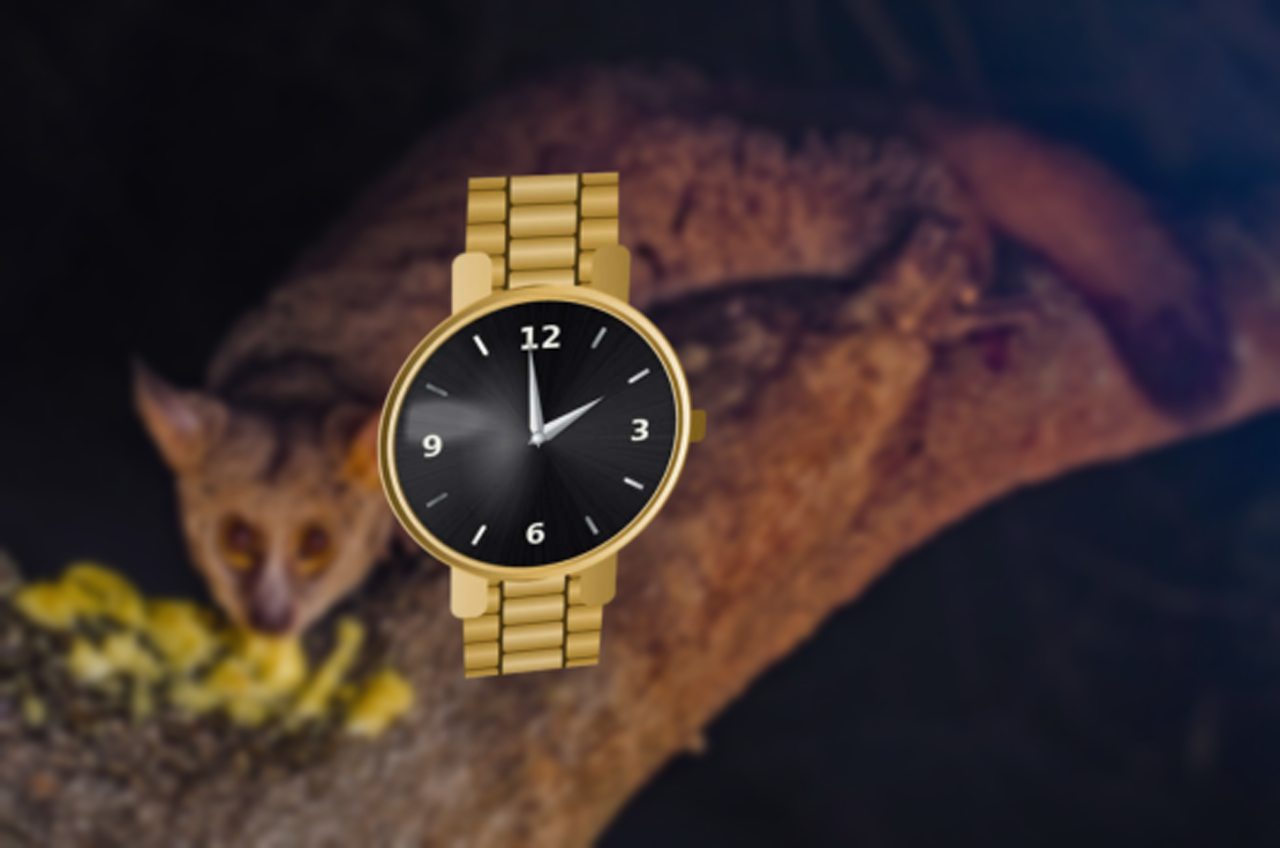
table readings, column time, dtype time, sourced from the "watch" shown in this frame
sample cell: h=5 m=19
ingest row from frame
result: h=1 m=59
